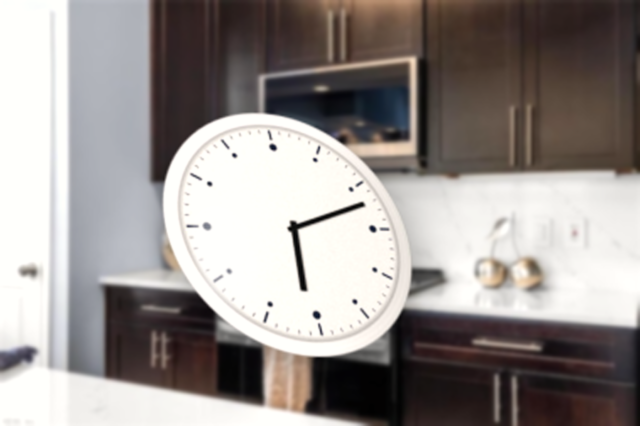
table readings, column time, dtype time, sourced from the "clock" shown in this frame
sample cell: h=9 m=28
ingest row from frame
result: h=6 m=12
